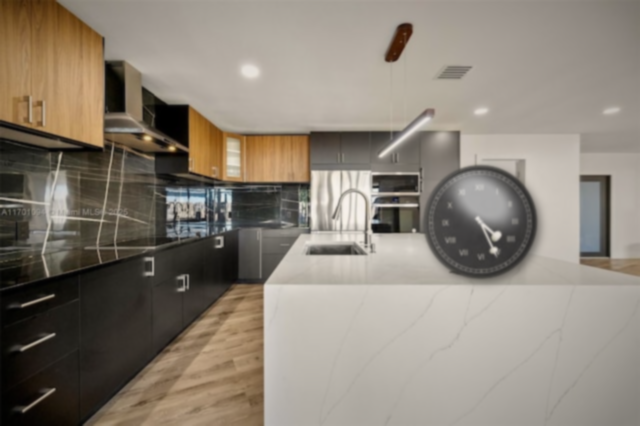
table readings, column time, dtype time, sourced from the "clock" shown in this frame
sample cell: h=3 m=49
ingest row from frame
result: h=4 m=26
